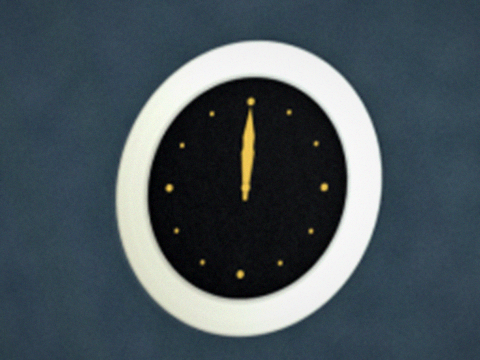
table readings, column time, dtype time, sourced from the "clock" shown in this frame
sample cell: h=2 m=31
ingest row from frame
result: h=12 m=0
